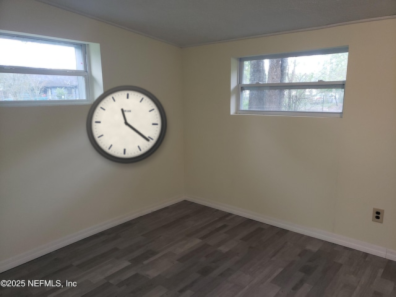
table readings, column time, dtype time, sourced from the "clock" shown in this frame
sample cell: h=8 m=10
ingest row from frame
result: h=11 m=21
